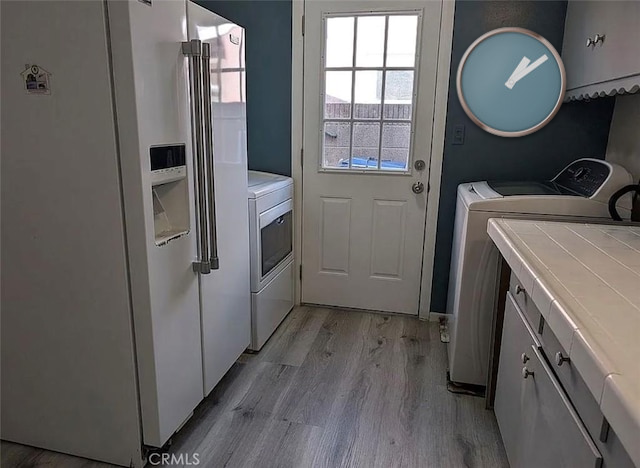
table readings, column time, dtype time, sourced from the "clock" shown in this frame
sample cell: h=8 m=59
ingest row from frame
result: h=1 m=9
